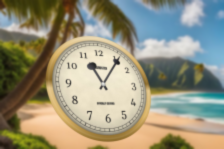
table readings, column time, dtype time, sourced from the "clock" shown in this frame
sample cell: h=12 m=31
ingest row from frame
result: h=11 m=6
